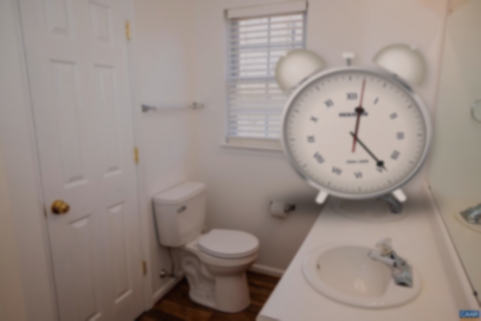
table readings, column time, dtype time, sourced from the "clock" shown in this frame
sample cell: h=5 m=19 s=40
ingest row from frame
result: h=12 m=24 s=2
